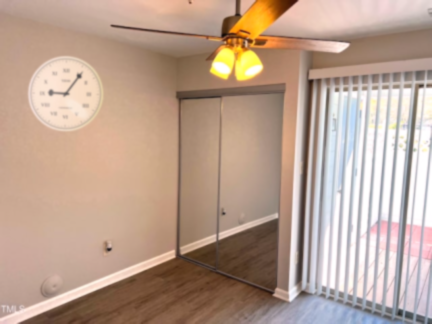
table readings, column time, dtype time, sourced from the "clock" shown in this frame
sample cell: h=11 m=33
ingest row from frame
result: h=9 m=6
